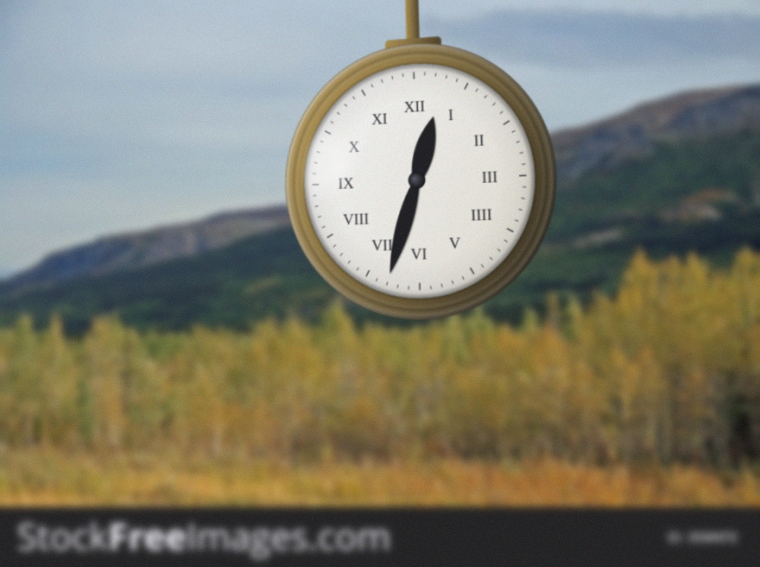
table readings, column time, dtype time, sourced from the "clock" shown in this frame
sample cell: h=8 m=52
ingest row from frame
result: h=12 m=33
